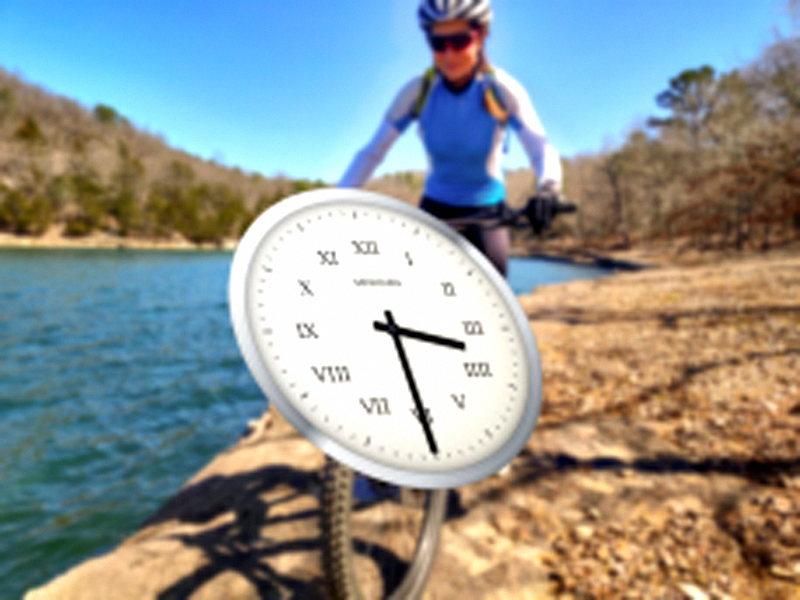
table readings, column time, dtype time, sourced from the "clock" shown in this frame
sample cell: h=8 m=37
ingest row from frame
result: h=3 m=30
